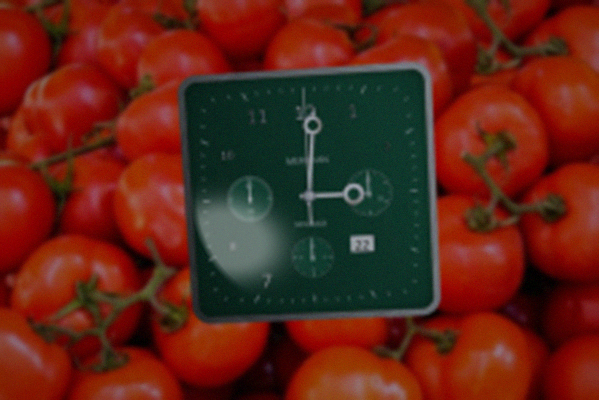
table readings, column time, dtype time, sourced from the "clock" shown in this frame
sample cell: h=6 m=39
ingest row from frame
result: h=3 m=1
